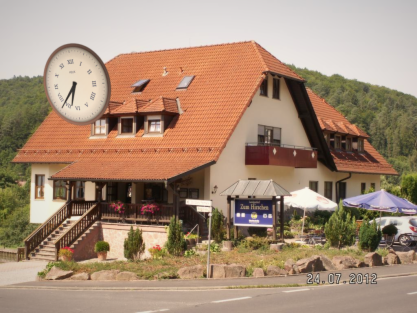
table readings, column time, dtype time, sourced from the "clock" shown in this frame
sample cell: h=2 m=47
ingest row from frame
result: h=6 m=37
